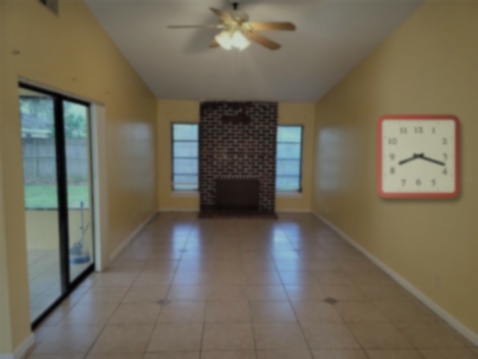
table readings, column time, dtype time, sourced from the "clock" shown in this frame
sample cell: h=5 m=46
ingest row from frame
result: h=8 m=18
